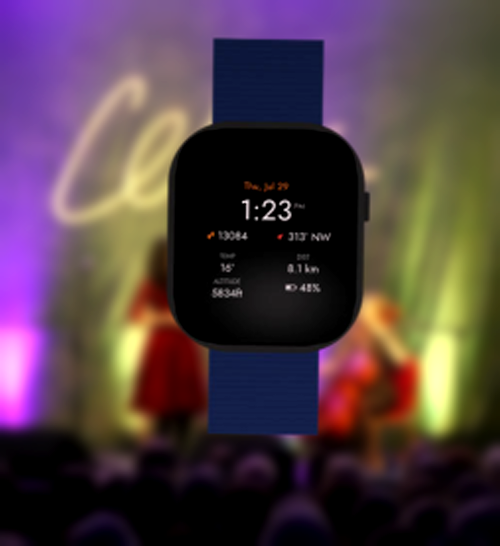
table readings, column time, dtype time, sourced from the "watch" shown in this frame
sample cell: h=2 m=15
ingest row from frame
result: h=1 m=23
